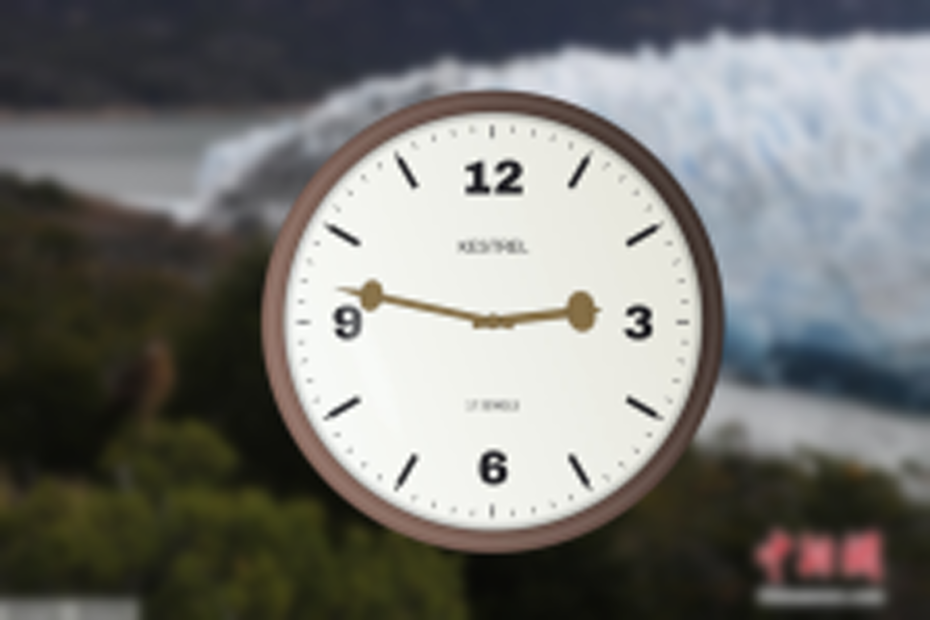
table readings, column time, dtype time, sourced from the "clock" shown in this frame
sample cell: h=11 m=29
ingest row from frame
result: h=2 m=47
